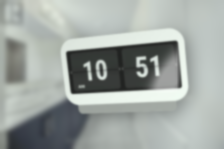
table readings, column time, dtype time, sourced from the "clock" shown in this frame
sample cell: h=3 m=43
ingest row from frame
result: h=10 m=51
